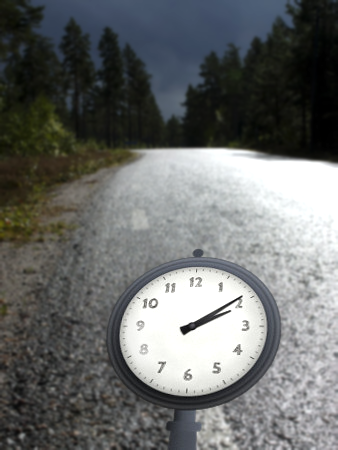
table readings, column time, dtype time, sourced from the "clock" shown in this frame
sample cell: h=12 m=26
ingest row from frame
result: h=2 m=9
